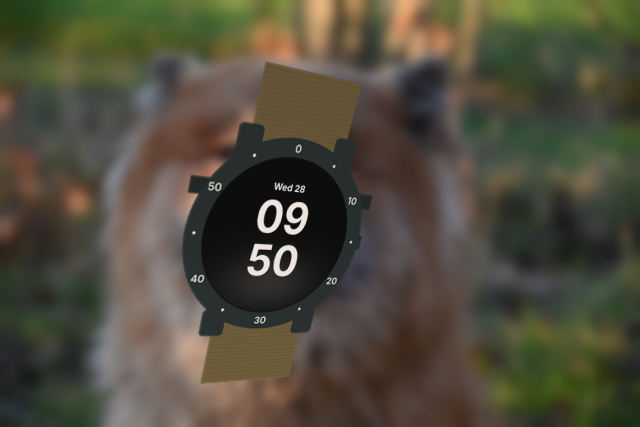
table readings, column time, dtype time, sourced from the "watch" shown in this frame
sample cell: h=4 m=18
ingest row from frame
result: h=9 m=50
